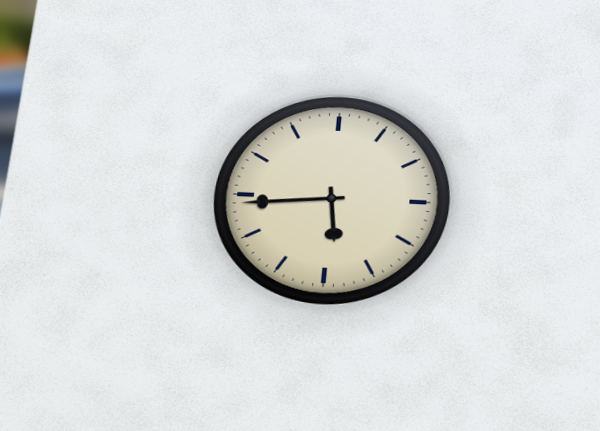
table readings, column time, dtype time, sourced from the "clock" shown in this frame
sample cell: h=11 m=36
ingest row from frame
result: h=5 m=44
